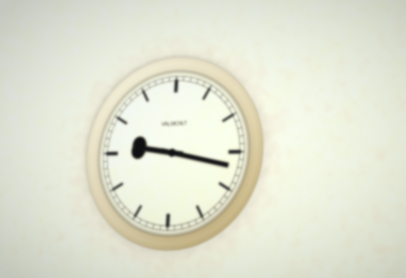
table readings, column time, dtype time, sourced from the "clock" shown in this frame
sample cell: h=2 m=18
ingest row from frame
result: h=9 m=17
